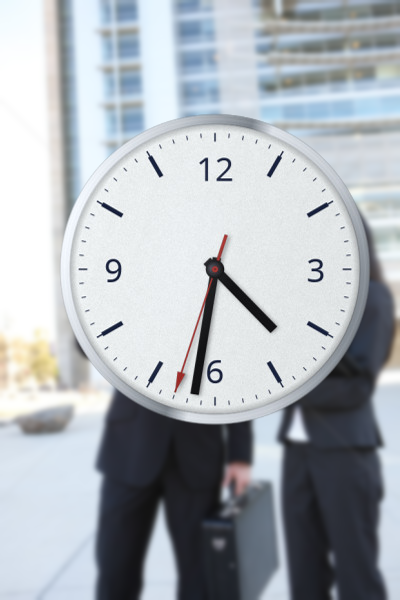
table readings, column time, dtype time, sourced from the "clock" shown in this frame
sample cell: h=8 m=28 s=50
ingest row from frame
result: h=4 m=31 s=33
